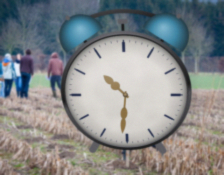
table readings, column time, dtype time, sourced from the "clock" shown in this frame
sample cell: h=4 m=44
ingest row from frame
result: h=10 m=31
